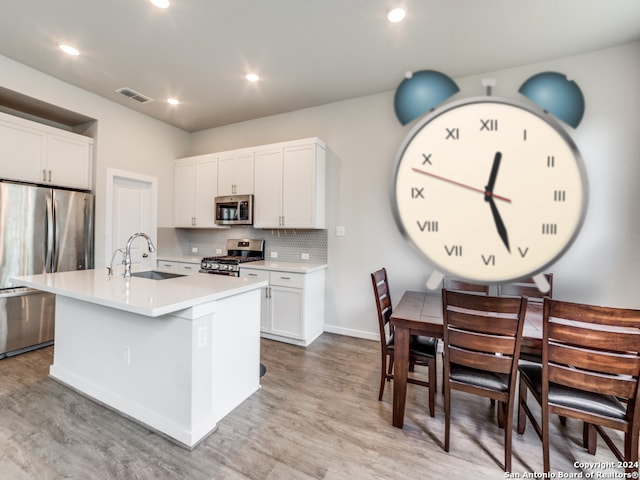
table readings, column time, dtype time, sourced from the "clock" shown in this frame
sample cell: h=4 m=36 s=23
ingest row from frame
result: h=12 m=26 s=48
